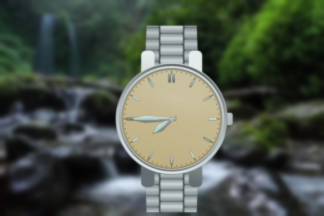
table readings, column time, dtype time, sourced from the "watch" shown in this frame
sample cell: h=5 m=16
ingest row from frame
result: h=7 m=45
